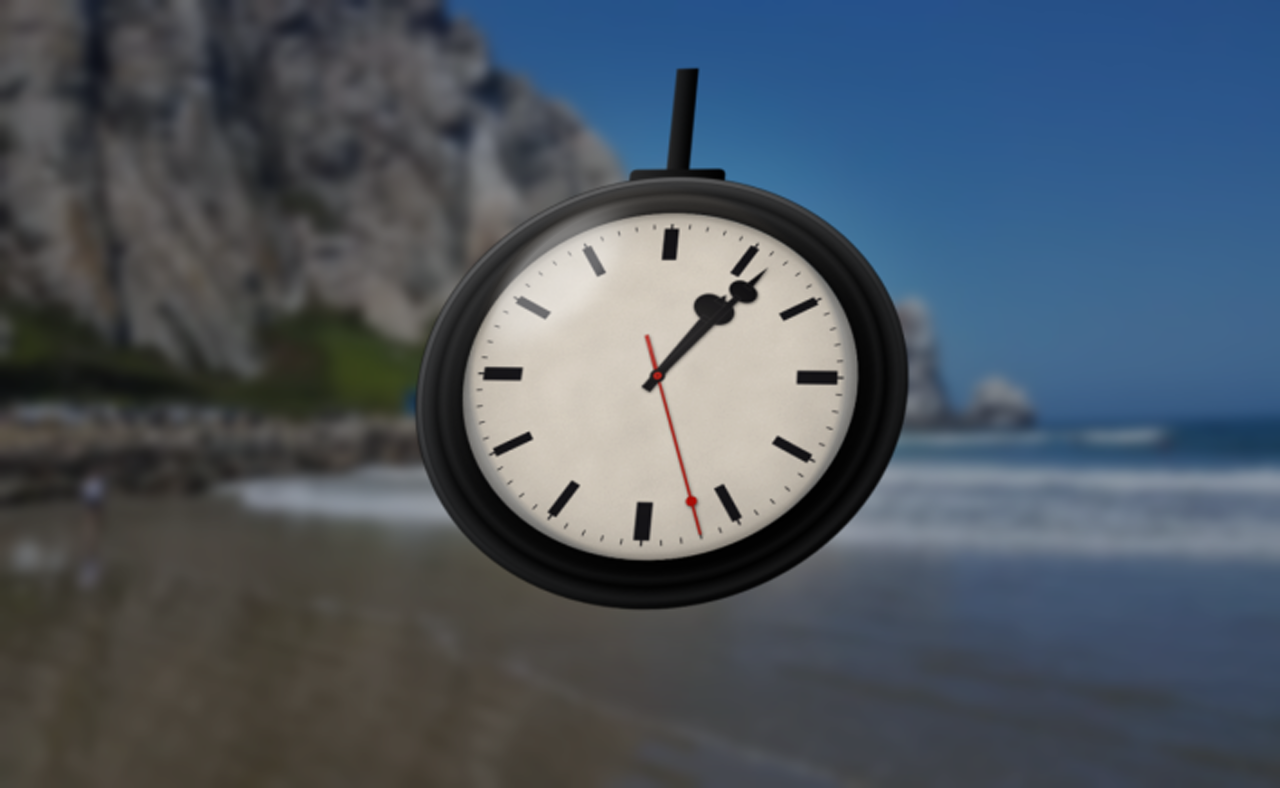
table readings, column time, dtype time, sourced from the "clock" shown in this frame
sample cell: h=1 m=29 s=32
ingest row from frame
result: h=1 m=6 s=27
